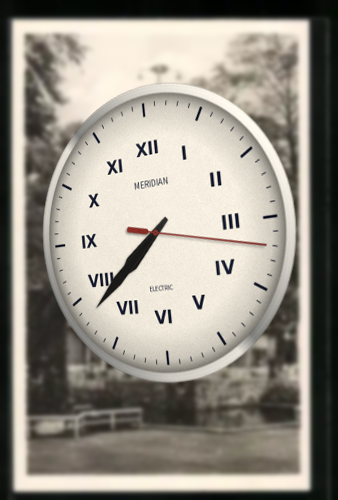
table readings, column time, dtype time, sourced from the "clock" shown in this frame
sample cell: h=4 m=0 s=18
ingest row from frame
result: h=7 m=38 s=17
